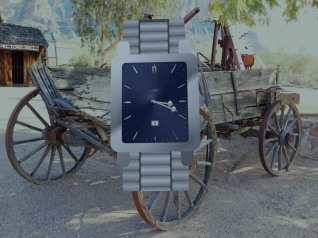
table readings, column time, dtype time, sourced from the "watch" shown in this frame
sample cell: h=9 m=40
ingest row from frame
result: h=3 m=19
